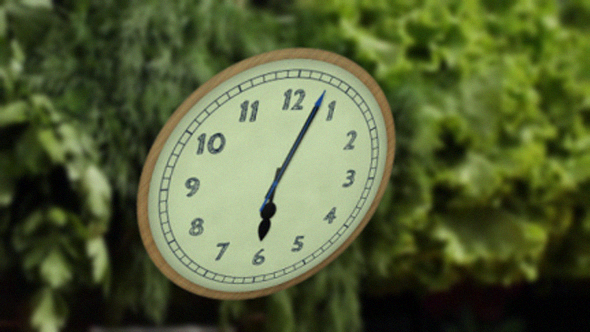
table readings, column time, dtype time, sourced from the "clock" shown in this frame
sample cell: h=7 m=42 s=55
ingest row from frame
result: h=6 m=3 s=3
